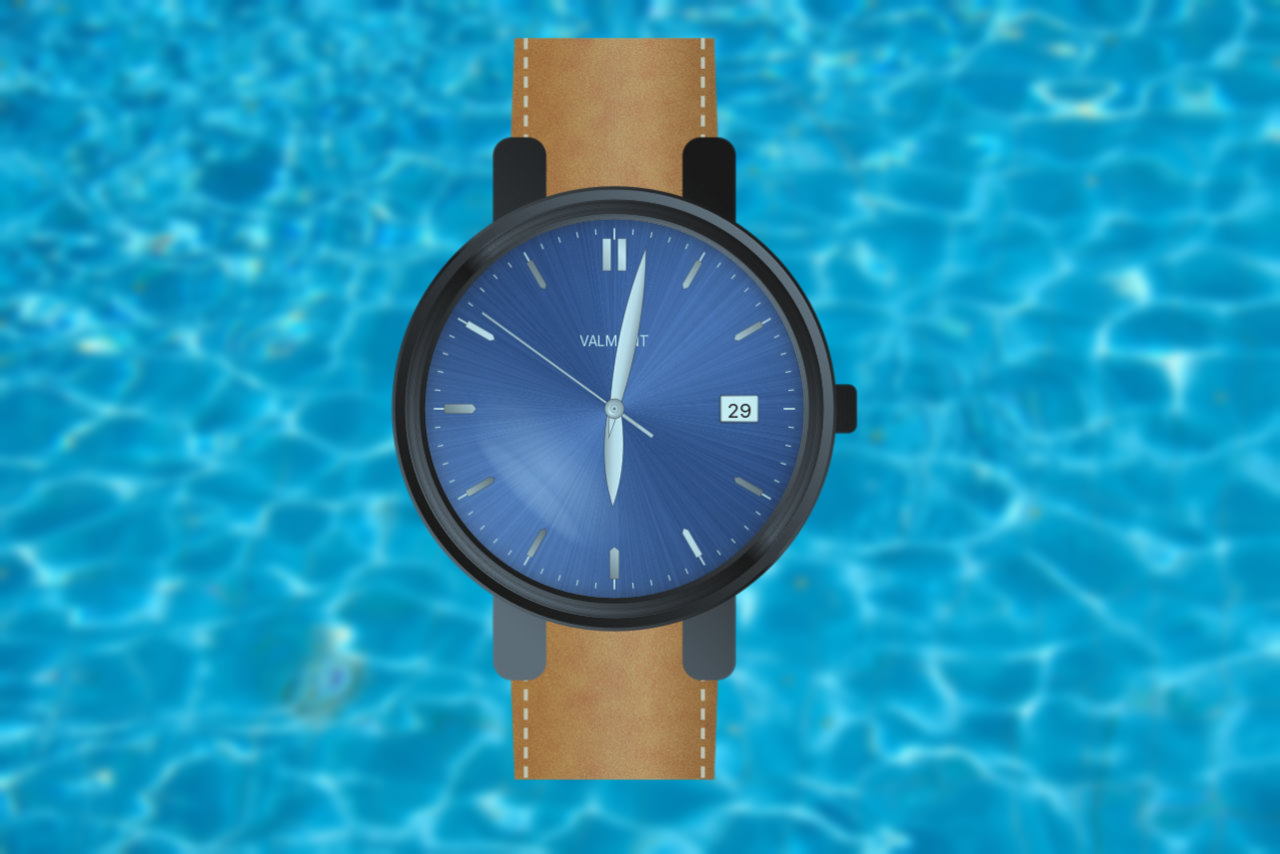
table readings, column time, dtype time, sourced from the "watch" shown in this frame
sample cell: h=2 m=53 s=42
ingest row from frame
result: h=6 m=1 s=51
